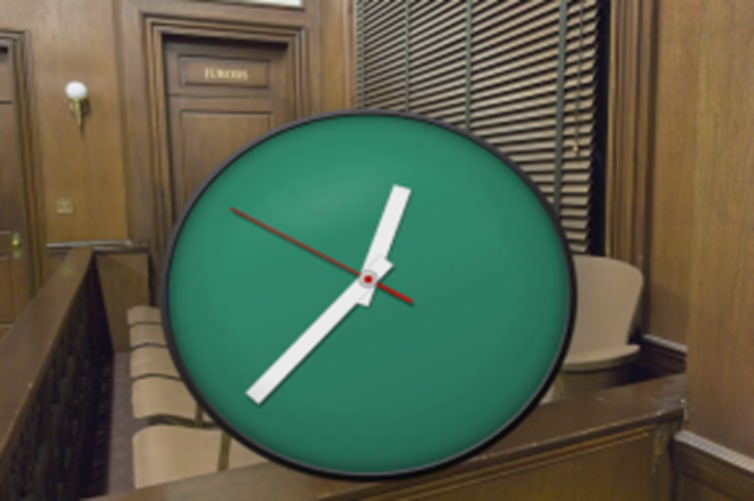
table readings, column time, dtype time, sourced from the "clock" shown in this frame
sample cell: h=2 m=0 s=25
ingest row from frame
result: h=12 m=36 s=50
